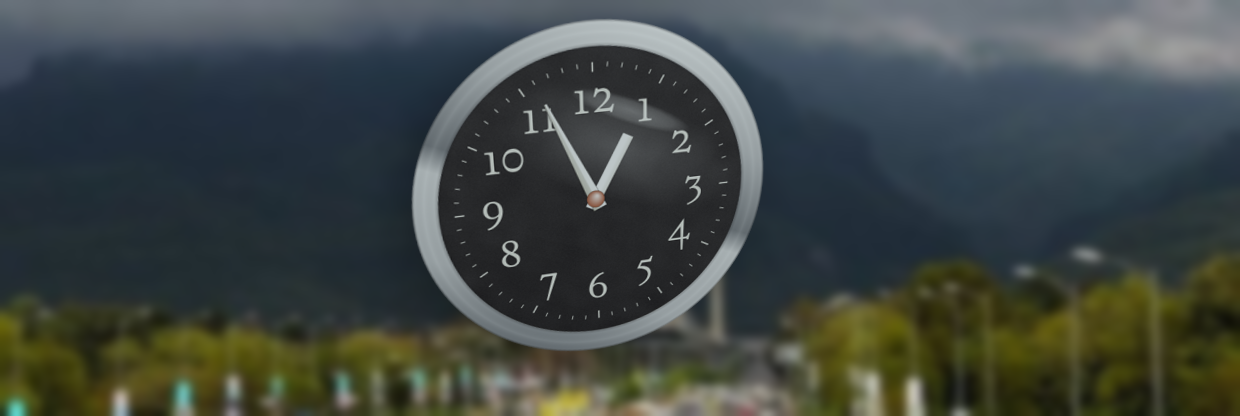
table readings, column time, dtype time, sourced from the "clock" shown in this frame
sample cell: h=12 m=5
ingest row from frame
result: h=12 m=56
